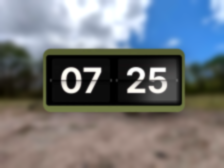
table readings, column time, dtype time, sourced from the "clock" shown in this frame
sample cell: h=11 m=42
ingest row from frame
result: h=7 m=25
